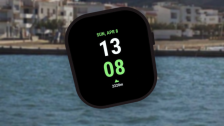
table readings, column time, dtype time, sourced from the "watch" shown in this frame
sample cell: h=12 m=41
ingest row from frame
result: h=13 m=8
